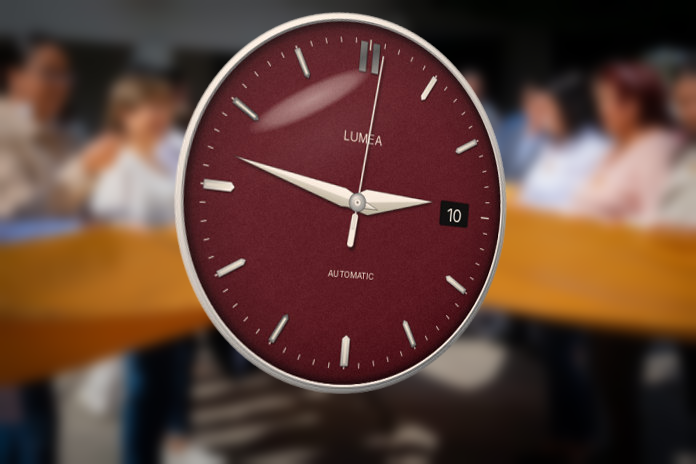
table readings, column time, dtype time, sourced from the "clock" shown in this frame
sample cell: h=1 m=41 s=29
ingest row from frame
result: h=2 m=47 s=1
